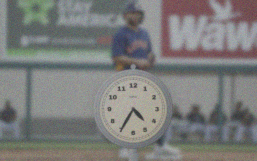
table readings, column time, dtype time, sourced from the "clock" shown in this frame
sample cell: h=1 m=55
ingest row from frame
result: h=4 m=35
